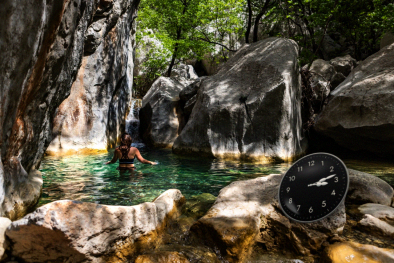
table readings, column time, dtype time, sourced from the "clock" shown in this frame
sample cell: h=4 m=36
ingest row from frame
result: h=3 m=13
